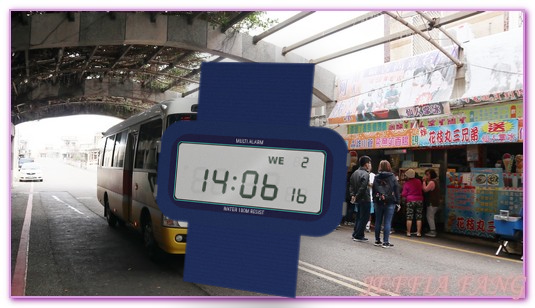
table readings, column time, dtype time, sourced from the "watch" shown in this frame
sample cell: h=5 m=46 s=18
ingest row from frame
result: h=14 m=6 s=16
